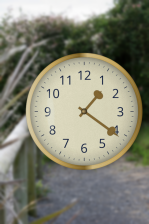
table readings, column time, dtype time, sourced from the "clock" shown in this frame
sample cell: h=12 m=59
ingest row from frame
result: h=1 m=21
